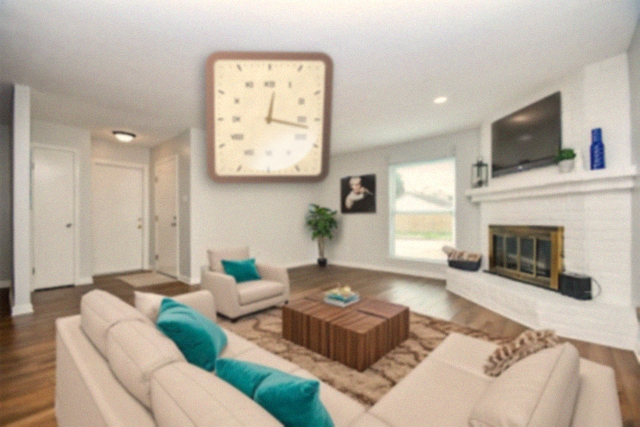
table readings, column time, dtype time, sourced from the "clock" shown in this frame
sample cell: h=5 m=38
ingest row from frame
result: h=12 m=17
